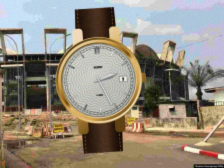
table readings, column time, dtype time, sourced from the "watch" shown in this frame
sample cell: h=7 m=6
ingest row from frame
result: h=2 m=26
